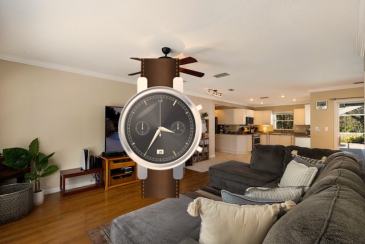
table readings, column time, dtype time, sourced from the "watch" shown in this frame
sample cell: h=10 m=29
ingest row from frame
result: h=3 m=35
